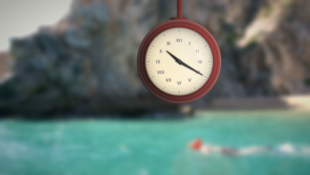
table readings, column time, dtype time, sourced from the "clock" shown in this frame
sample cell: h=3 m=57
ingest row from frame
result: h=10 m=20
